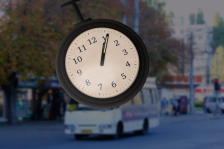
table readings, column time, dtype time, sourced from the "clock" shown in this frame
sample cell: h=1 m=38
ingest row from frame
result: h=1 m=6
